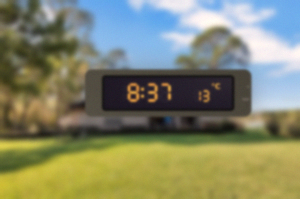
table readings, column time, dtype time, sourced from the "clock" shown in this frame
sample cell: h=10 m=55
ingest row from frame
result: h=8 m=37
